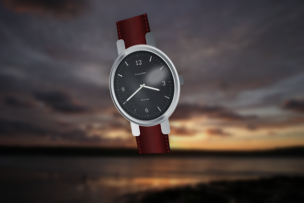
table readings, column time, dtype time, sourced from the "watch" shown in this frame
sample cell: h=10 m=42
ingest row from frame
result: h=3 m=40
